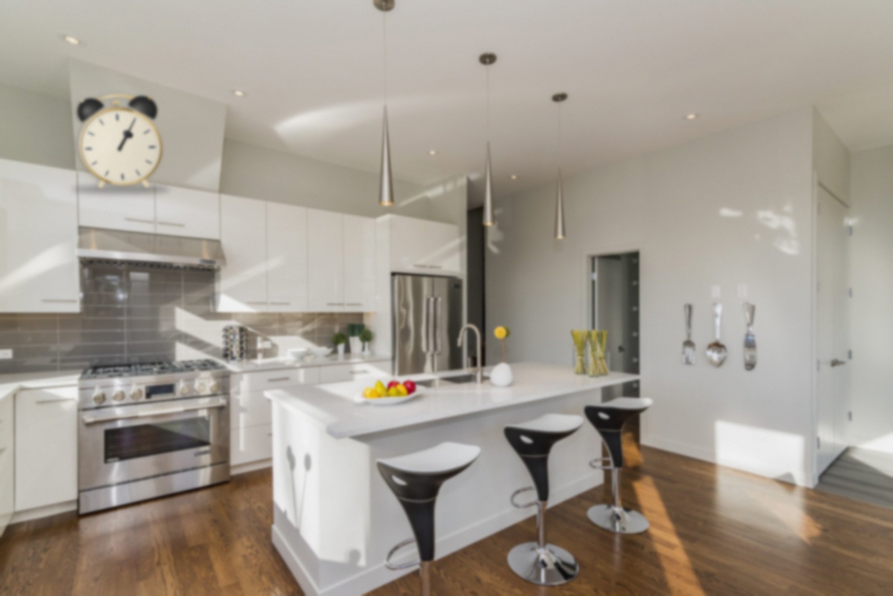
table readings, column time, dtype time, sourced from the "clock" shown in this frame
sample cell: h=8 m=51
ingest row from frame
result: h=1 m=5
